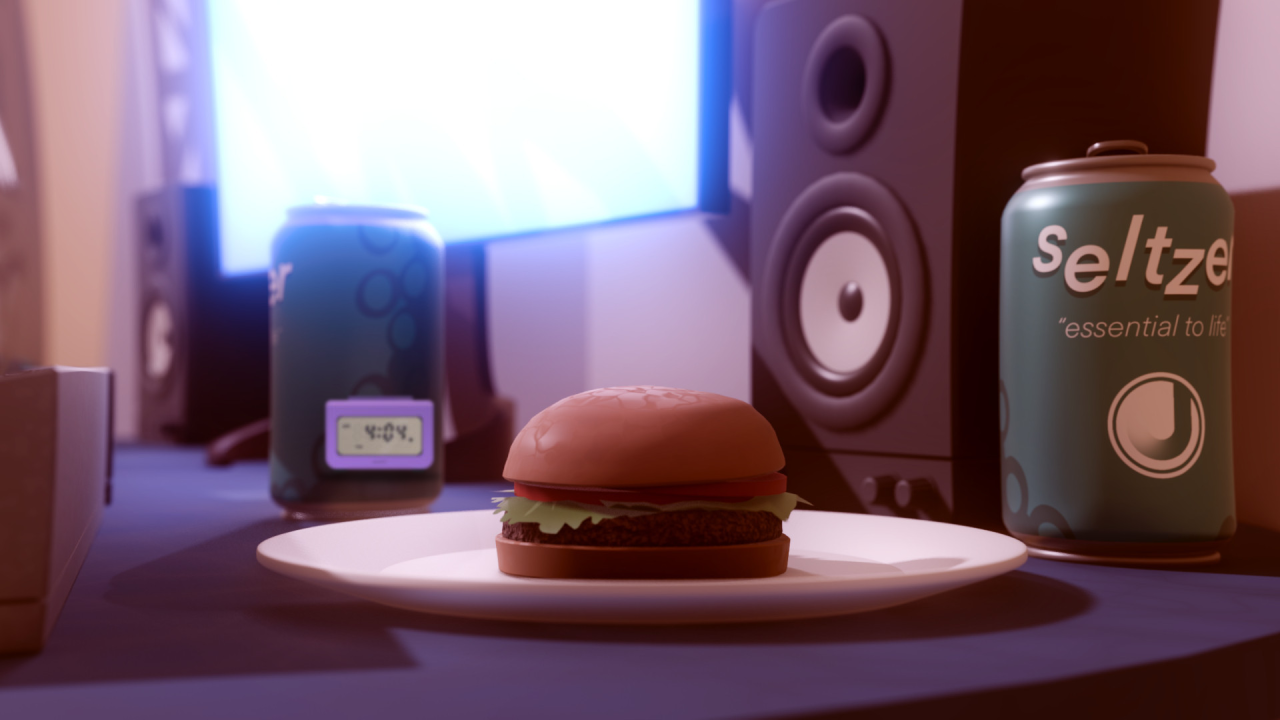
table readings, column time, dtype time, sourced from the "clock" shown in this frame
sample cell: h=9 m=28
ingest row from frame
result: h=4 m=4
